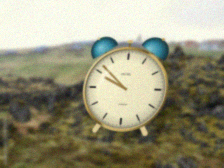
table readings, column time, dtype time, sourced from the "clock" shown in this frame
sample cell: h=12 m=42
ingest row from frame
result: h=9 m=52
